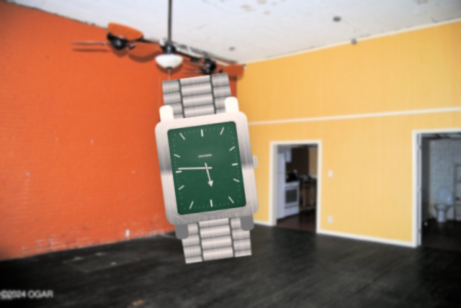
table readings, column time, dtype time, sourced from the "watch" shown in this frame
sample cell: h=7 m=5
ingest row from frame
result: h=5 m=46
